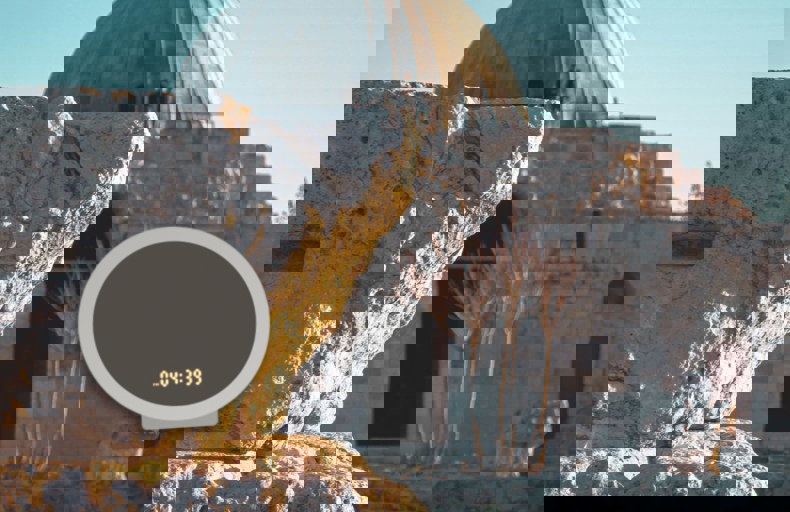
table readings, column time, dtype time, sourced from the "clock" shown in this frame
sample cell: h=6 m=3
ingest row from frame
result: h=4 m=39
